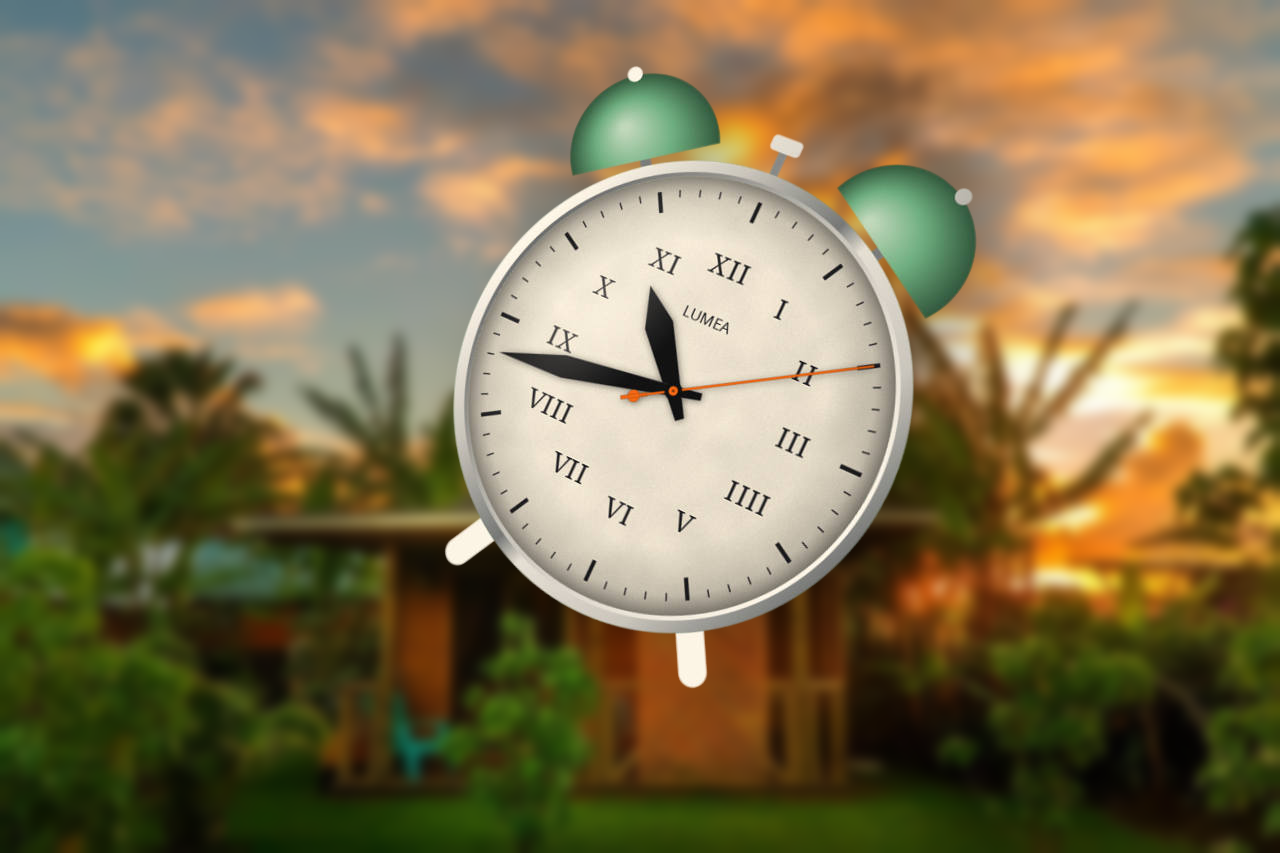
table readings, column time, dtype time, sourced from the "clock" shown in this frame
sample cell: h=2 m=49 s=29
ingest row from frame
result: h=10 m=43 s=10
